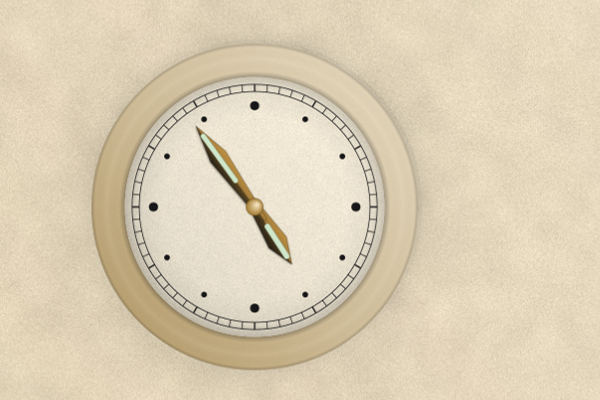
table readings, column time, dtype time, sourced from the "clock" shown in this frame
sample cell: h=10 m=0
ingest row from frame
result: h=4 m=54
